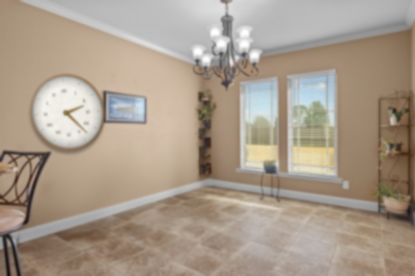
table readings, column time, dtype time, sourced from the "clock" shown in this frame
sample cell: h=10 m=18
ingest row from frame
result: h=2 m=23
